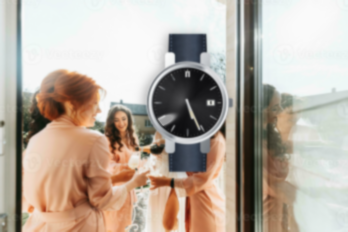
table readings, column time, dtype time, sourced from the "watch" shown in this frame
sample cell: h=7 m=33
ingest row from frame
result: h=5 m=26
